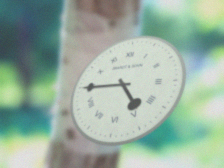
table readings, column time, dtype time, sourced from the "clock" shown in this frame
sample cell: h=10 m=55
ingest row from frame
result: h=4 m=45
